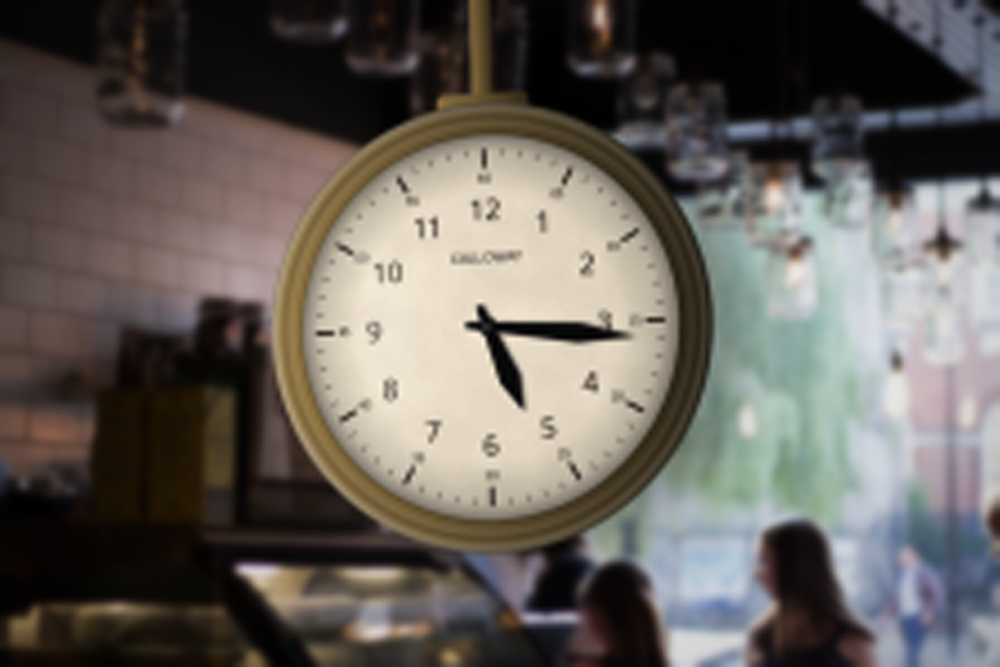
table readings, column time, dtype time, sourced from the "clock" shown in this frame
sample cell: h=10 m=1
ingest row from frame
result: h=5 m=16
